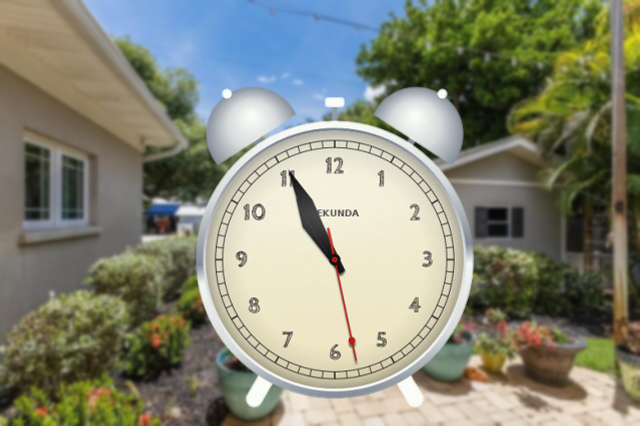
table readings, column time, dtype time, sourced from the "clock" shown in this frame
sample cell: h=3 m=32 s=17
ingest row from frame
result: h=10 m=55 s=28
